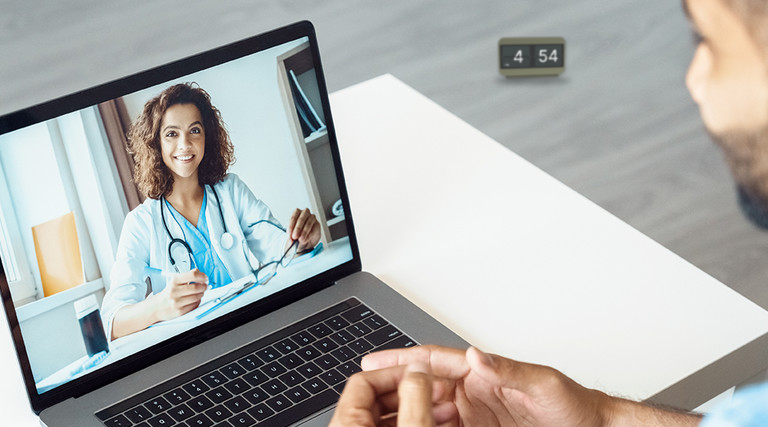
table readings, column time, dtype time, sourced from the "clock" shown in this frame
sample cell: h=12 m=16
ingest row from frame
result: h=4 m=54
